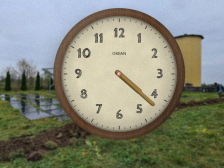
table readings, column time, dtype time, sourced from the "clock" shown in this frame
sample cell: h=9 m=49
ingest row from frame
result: h=4 m=22
